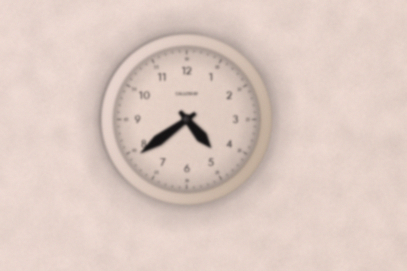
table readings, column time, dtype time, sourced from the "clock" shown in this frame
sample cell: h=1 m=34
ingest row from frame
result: h=4 m=39
